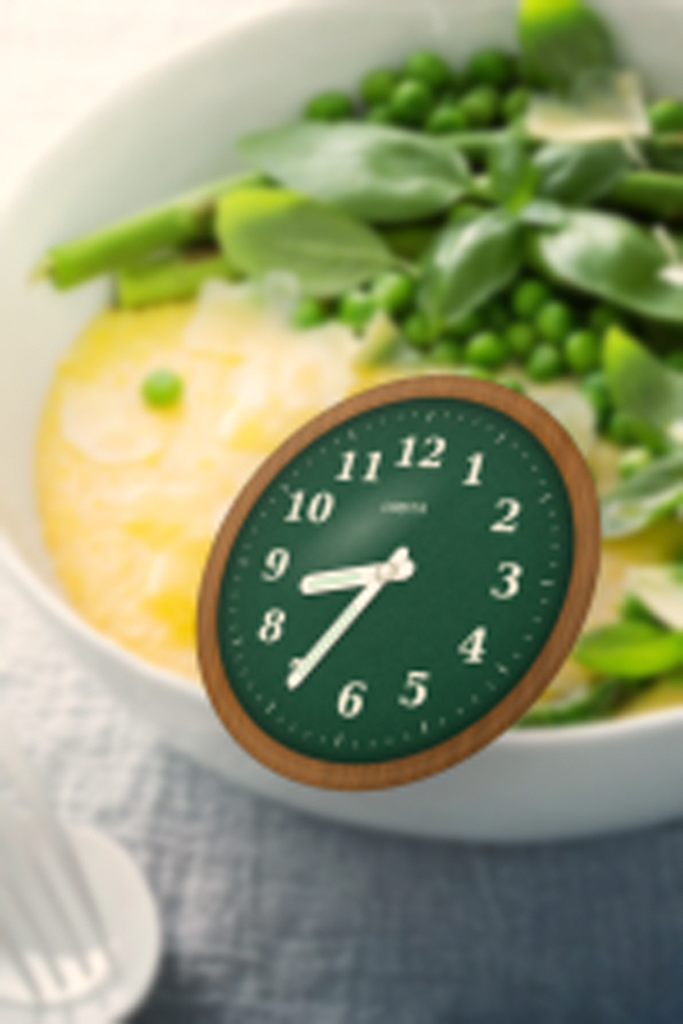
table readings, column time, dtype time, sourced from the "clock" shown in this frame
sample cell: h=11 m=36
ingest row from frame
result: h=8 m=35
